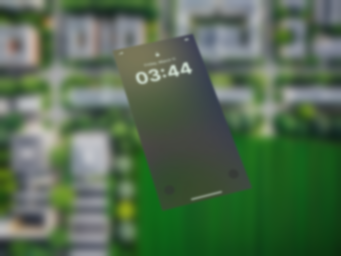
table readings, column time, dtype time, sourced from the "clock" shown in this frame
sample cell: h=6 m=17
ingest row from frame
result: h=3 m=44
